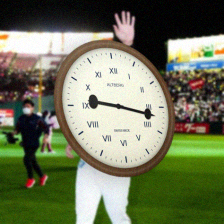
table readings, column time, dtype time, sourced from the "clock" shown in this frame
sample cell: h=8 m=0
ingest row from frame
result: h=9 m=17
